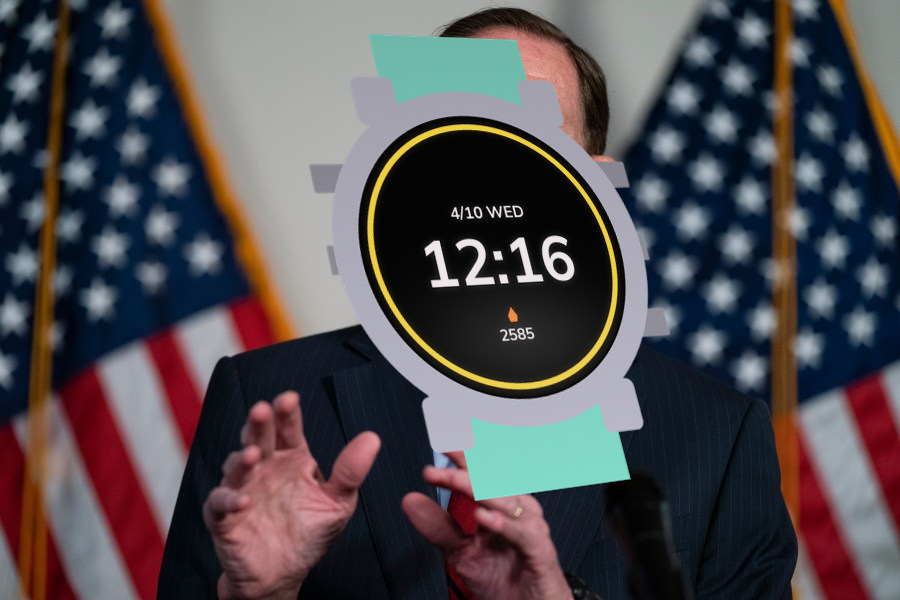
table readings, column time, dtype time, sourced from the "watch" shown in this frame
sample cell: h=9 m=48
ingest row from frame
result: h=12 m=16
